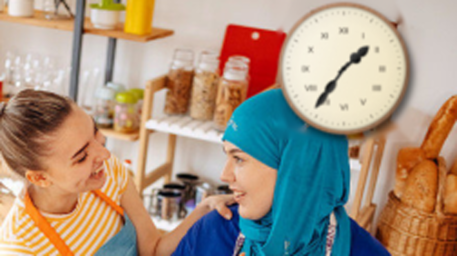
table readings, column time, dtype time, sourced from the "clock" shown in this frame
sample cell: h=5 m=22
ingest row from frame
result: h=1 m=36
